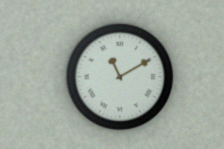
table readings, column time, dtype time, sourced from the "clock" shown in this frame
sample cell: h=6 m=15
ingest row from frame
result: h=11 m=10
